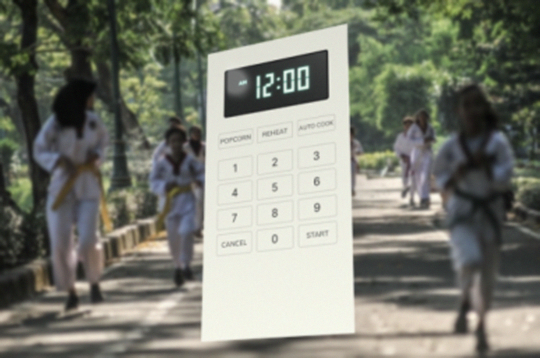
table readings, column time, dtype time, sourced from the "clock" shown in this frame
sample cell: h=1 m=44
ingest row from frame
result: h=12 m=0
